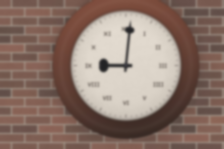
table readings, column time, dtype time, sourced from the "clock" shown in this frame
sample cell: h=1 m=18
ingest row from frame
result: h=9 m=1
